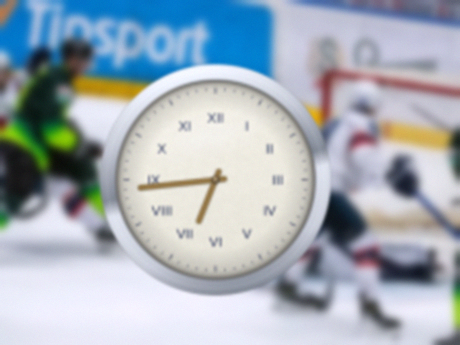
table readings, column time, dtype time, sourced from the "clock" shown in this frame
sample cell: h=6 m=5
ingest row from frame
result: h=6 m=44
